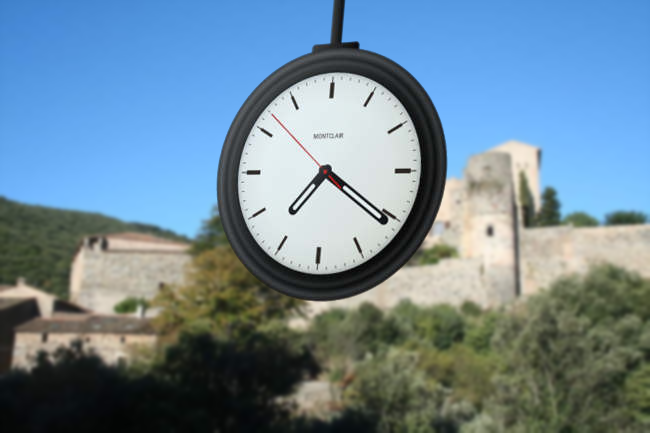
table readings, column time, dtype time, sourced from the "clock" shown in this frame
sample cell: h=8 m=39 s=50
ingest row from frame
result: h=7 m=20 s=52
